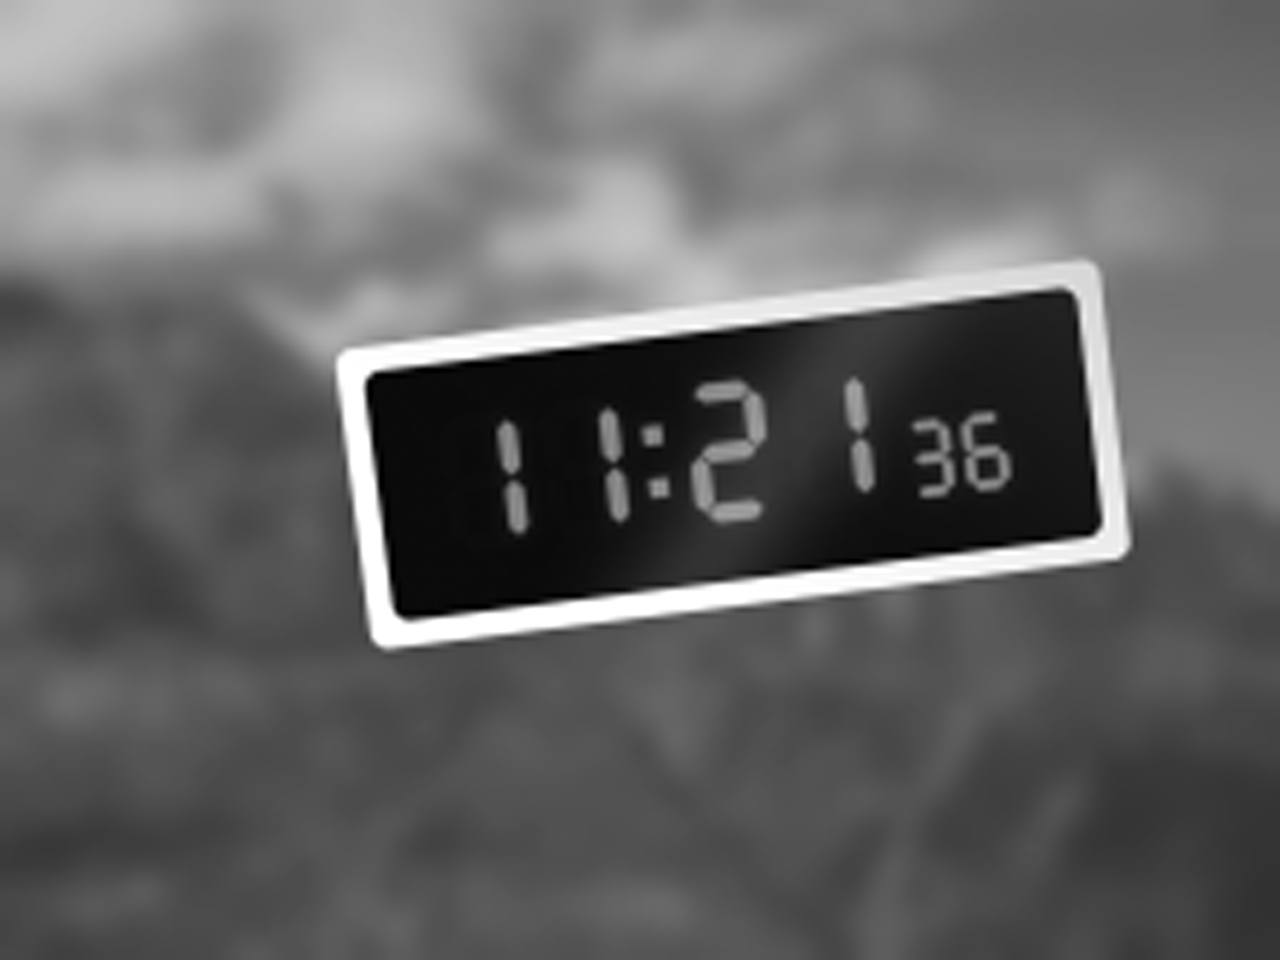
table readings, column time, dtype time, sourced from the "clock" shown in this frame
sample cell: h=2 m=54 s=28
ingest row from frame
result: h=11 m=21 s=36
